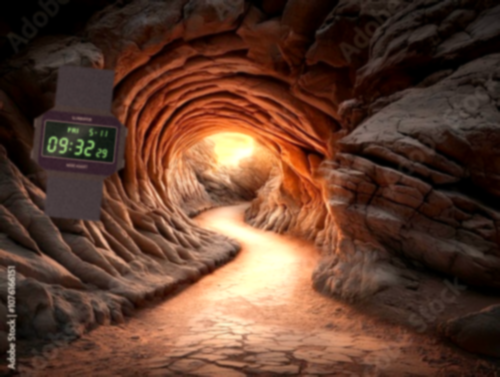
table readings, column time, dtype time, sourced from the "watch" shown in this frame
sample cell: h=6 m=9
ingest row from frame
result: h=9 m=32
